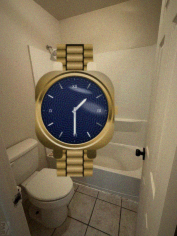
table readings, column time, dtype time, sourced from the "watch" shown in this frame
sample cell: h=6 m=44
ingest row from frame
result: h=1 m=30
